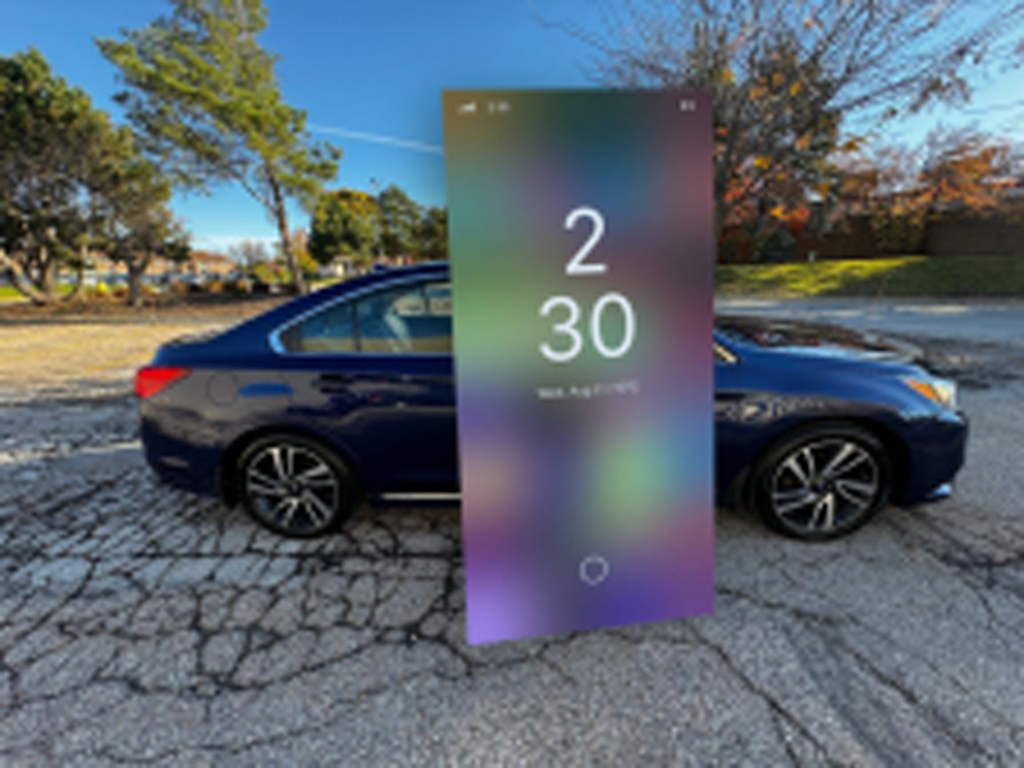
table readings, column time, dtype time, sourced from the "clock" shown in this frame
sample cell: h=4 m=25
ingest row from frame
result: h=2 m=30
